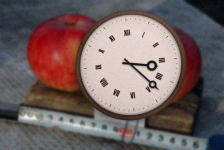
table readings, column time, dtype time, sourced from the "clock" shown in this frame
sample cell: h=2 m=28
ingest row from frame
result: h=3 m=23
